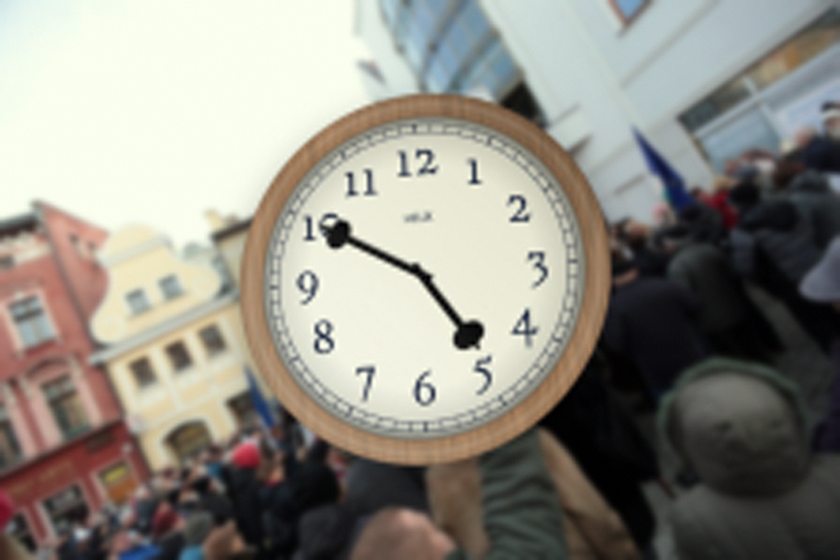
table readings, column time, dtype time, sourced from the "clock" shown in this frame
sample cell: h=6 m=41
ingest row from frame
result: h=4 m=50
